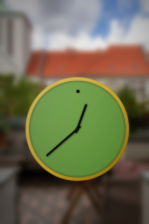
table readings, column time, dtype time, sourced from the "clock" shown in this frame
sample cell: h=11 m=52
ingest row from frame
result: h=12 m=38
